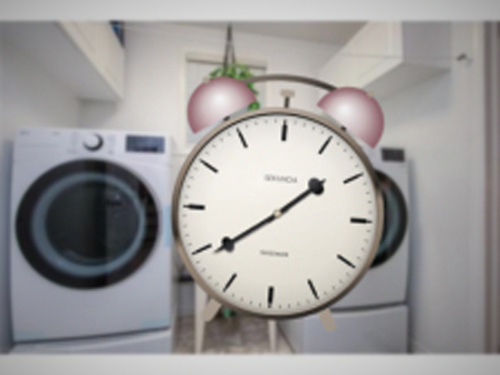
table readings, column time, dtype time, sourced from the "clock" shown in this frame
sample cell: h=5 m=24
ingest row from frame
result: h=1 m=39
